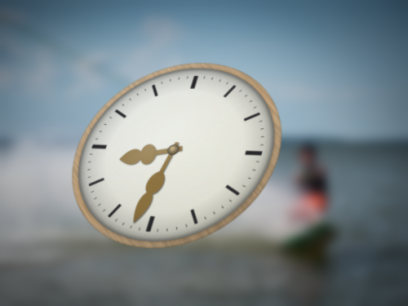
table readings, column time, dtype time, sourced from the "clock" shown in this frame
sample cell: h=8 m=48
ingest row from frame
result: h=8 m=32
